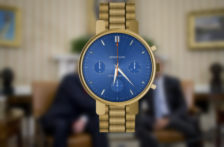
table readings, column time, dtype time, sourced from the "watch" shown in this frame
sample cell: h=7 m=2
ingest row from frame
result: h=6 m=23
